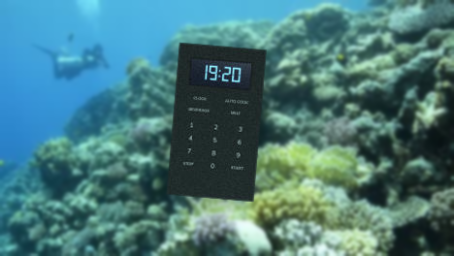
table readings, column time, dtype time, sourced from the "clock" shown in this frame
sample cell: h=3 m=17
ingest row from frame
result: h=19 m=20
